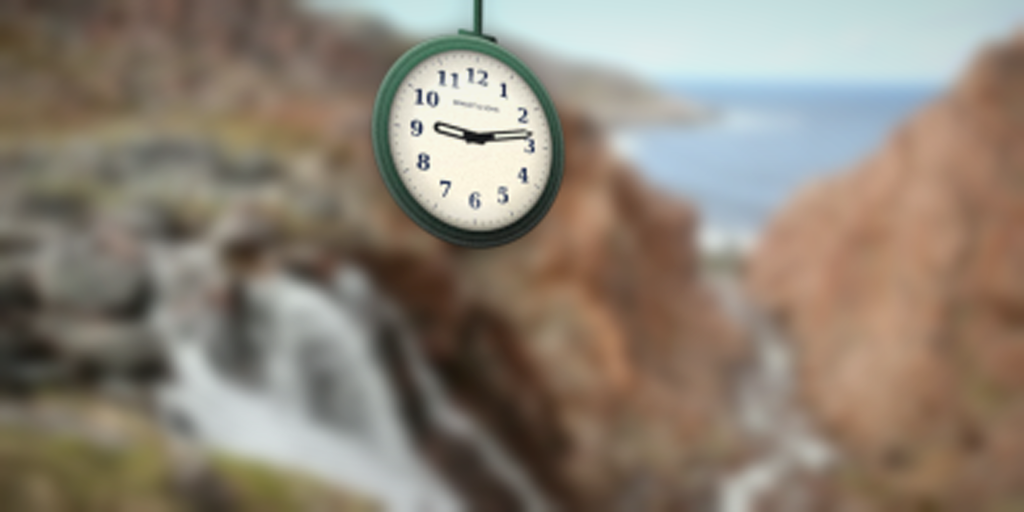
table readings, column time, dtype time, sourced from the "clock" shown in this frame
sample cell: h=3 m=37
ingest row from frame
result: h=9 m=13
